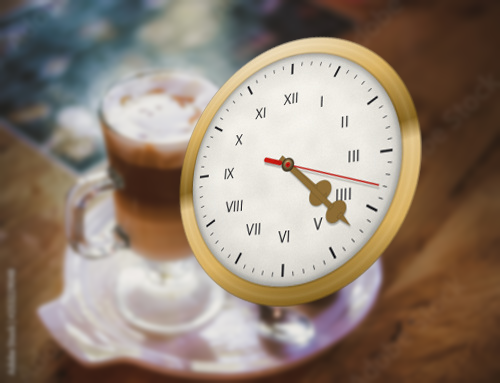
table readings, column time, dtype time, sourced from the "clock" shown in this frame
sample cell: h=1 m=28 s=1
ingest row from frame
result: h=4 m=22 s=18
